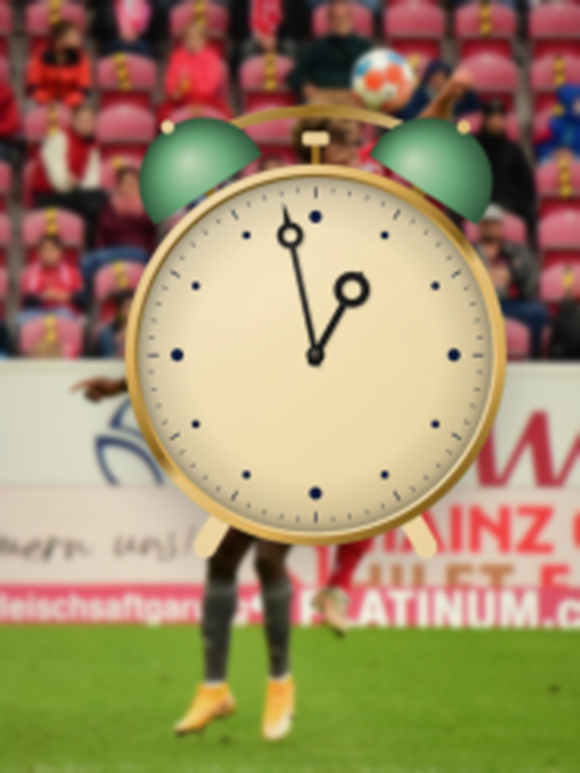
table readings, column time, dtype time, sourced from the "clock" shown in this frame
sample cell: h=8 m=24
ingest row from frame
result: h=12 m=58
